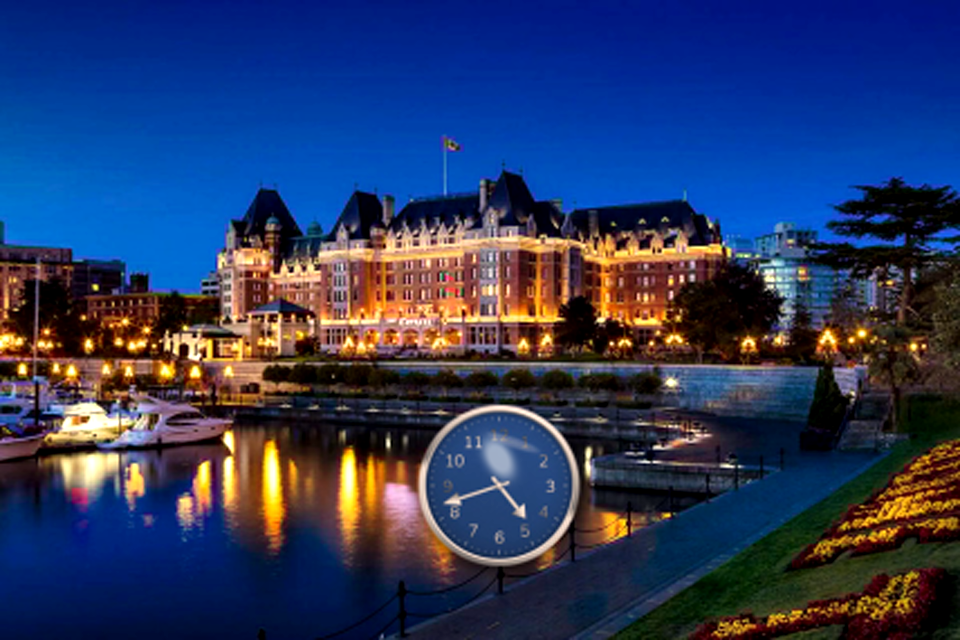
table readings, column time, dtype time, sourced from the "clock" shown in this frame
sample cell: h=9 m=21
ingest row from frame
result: h=4 m=42
